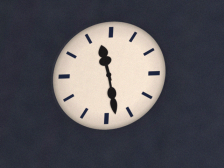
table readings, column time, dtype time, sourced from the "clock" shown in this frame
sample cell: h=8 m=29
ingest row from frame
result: h=11 m=28
